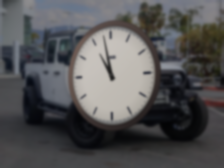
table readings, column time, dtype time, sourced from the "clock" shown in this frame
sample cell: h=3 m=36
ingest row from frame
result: h=10 m=58
